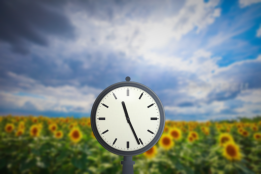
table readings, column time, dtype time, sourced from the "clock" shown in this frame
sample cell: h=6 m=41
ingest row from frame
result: h=11 m=26
